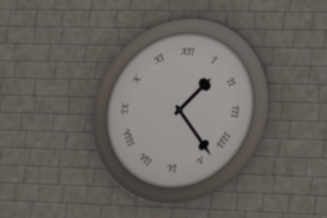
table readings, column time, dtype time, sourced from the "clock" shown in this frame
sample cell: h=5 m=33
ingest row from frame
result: h=1 m=23
